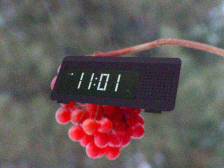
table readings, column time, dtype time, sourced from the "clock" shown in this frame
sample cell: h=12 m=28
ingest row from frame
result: h=11 m=1
